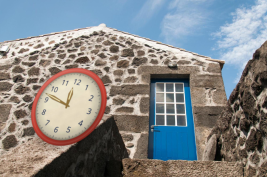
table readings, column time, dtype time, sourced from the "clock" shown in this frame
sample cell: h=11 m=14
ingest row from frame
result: h=11 m=47
